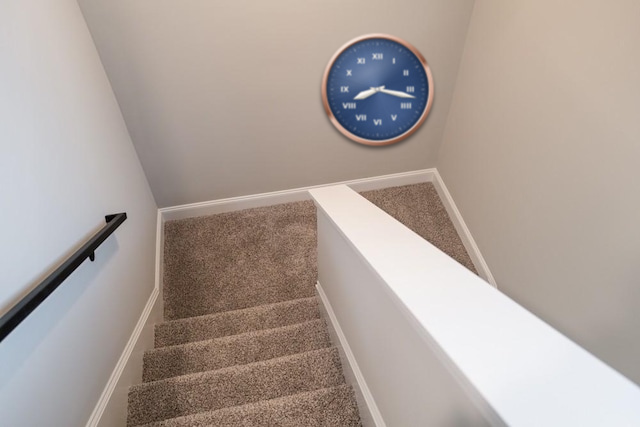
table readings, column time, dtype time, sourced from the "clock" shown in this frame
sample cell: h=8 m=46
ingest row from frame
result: h=8 m=17
